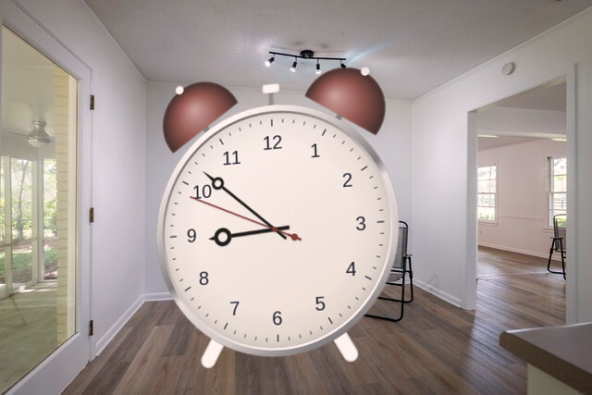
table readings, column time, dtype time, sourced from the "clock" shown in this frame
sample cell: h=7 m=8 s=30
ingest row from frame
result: h=8 m=51 s=49
